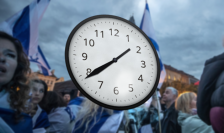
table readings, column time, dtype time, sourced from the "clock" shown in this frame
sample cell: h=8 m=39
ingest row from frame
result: h=1 m=39
